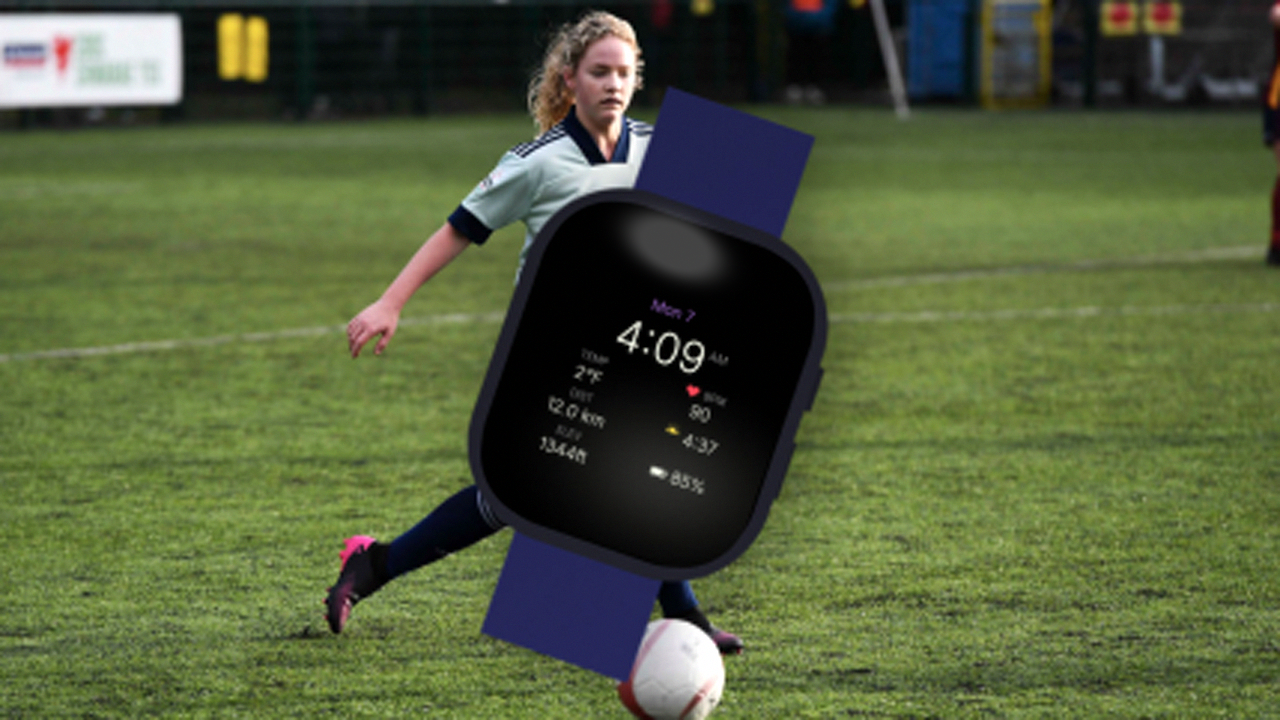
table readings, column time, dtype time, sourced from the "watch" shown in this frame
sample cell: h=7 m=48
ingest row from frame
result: h=4 m=9
